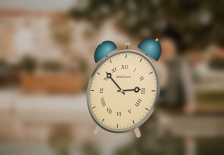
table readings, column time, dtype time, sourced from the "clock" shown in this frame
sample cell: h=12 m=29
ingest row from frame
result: h=2 m=52
